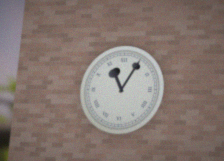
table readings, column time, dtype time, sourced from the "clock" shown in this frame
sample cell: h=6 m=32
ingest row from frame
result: h=11 m=5
